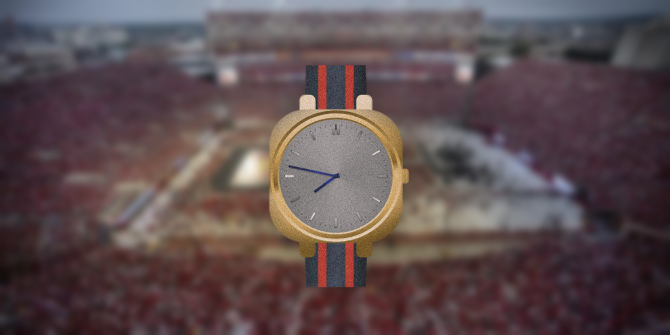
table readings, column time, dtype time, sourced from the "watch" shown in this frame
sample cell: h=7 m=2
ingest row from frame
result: h=7 m=47
